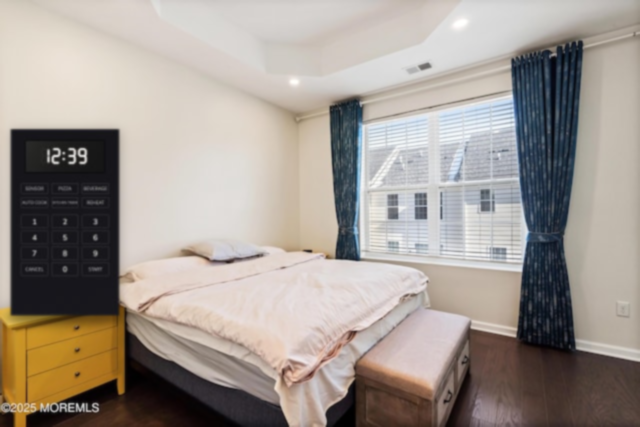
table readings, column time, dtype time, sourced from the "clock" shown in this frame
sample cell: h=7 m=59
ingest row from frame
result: h=12 m=39
